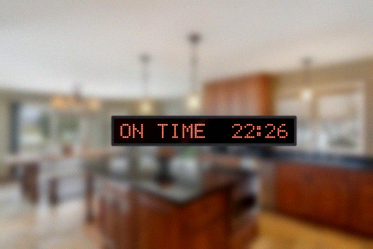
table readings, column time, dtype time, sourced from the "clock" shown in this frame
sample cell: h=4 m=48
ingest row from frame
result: h=22 m=26
